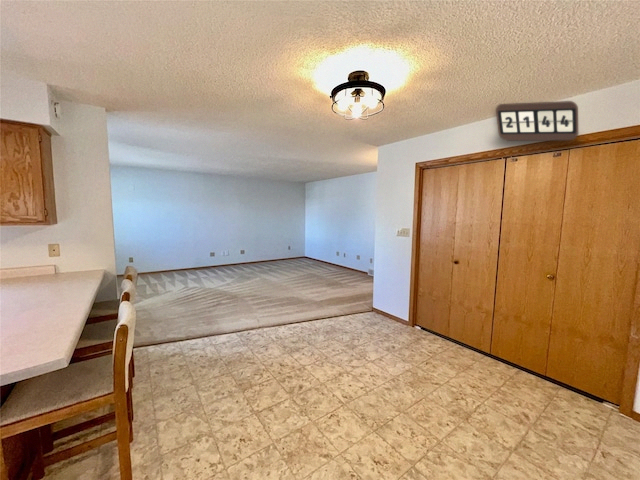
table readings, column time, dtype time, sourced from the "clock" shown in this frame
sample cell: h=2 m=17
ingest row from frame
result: h=21 m=44
